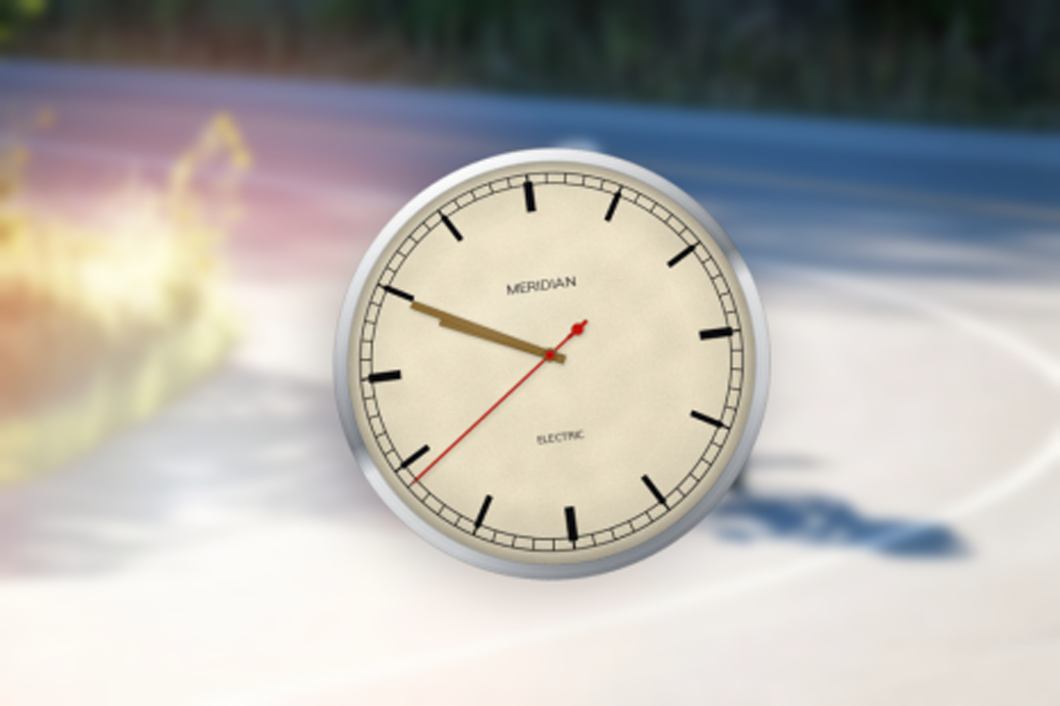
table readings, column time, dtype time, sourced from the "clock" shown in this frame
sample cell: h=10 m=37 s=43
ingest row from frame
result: h=9 m=49 s=39
